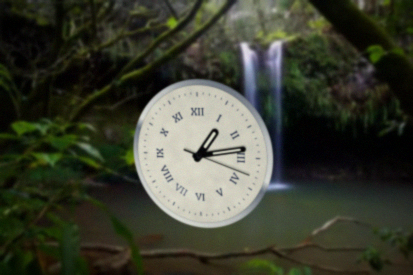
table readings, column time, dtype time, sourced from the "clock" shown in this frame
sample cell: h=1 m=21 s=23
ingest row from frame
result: h=1 m=13 s=18
